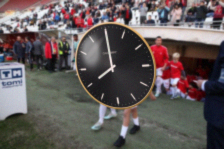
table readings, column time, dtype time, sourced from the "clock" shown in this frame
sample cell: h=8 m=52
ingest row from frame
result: h=8 m=0
